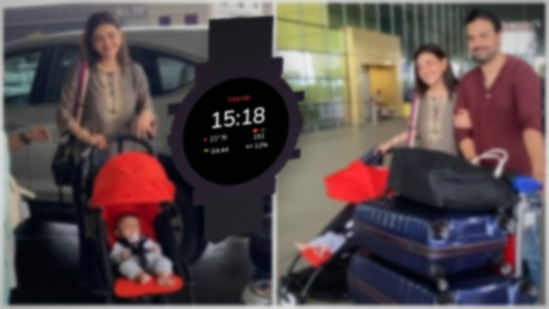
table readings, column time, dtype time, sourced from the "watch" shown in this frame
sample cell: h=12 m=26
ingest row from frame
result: h=15 m=18
